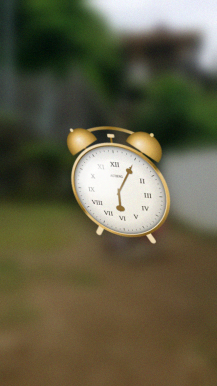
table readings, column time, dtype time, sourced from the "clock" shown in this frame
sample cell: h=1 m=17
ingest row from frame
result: h=6 m=5
